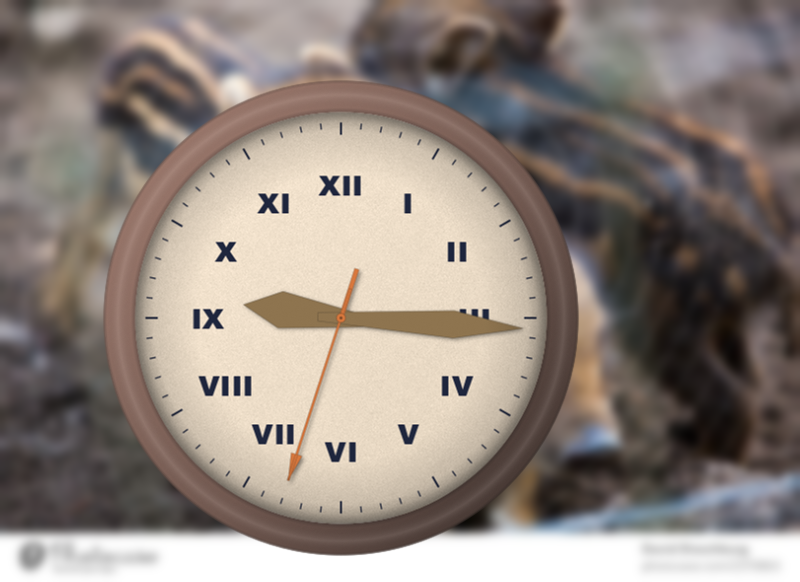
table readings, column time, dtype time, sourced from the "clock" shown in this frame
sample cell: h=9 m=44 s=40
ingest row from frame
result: h=9 m=15 s=33
